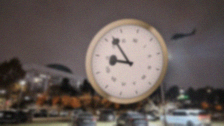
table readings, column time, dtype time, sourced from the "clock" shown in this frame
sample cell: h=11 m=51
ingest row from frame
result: h=8 m=52
